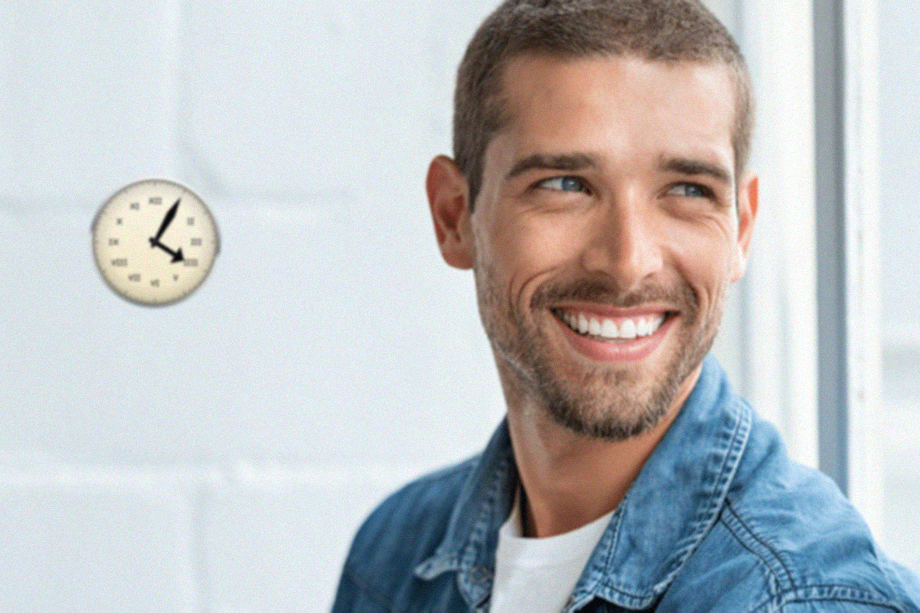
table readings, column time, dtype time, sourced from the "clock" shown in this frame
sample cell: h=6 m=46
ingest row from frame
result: h=4 m=5
